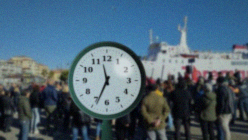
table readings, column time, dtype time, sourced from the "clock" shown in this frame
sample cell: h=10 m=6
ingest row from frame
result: h=11 m=34
